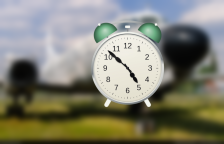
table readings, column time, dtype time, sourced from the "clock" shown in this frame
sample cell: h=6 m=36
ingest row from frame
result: h=4 m=52
